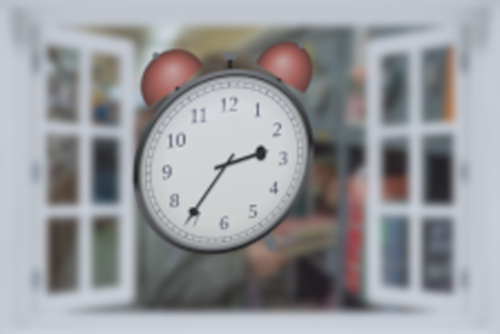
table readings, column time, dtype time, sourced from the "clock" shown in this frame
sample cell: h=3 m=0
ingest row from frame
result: h=2 m=36
